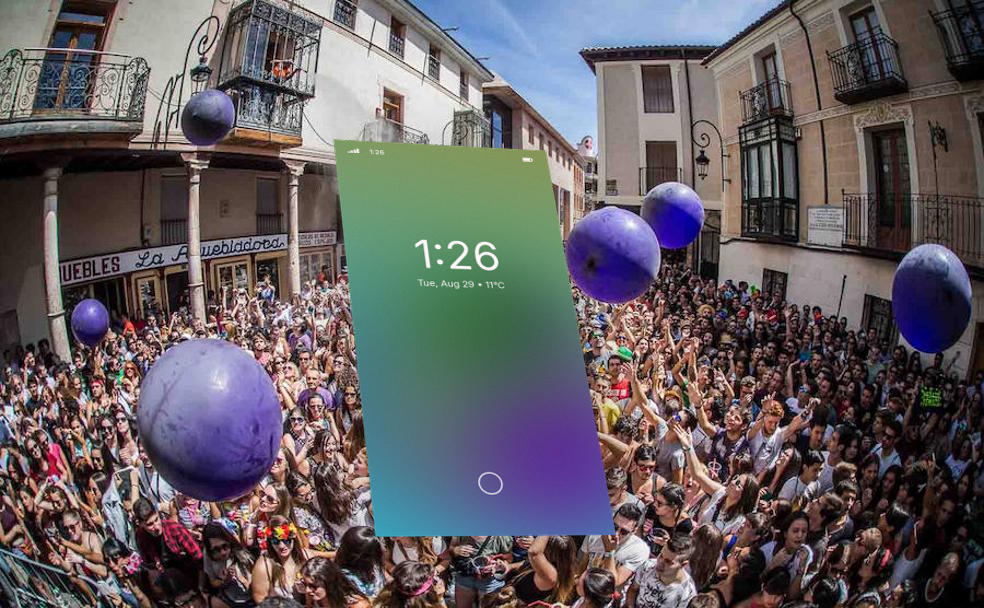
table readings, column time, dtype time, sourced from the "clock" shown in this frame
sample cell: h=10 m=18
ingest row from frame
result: h=1 m=26
